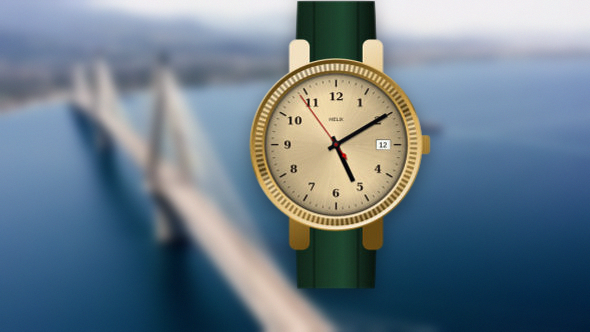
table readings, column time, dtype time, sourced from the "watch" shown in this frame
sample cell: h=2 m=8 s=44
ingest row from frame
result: h=5 m=9 s=54
